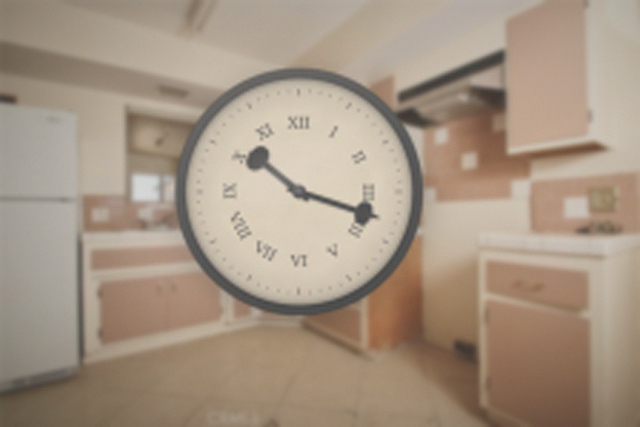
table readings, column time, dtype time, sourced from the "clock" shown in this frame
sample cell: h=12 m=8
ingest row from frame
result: h=10 m=18
